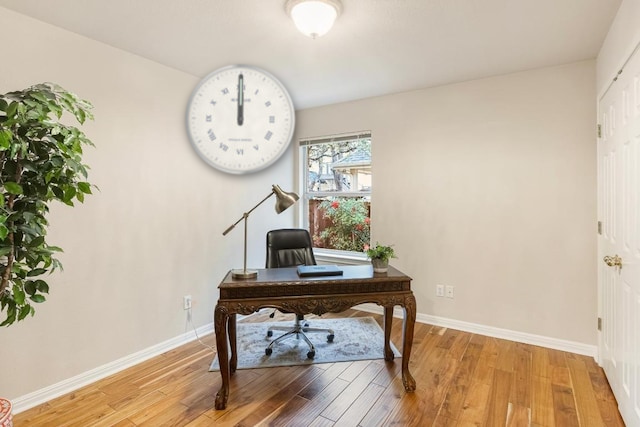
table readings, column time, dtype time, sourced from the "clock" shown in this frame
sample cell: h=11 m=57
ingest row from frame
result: h=12 m=0
